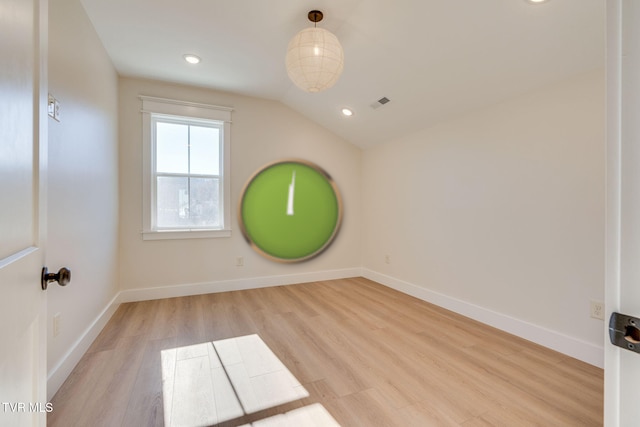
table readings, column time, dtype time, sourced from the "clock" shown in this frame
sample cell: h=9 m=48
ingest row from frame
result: h=12 m=1
